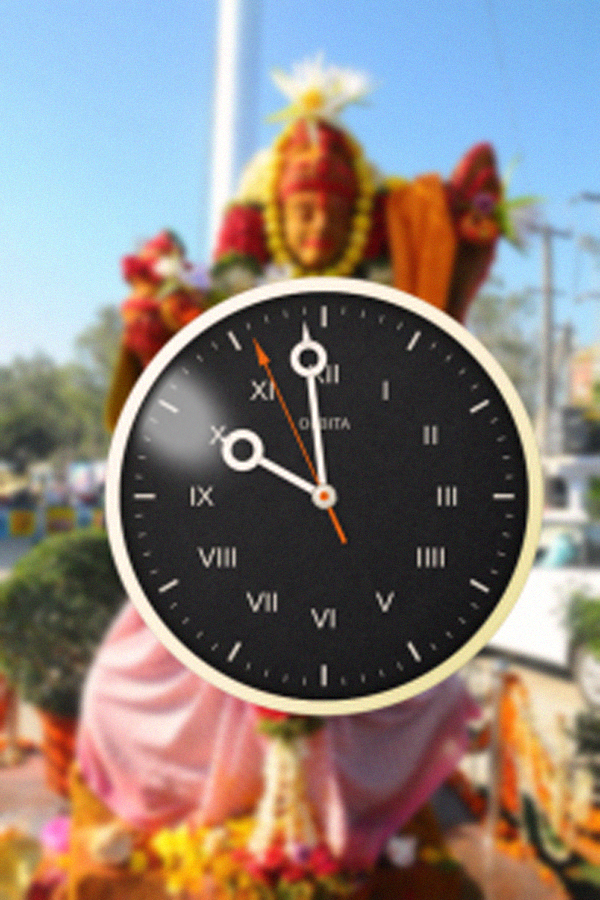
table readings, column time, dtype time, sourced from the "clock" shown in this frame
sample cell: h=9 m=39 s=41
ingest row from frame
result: h=9 m=58 s=56
